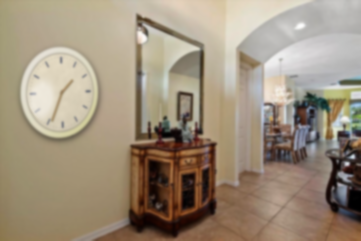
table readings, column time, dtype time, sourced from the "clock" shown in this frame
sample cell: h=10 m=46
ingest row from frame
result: h=1 m=34
